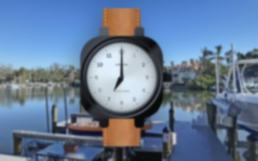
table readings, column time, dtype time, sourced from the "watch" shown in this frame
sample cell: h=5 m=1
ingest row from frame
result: h=7 m=0
